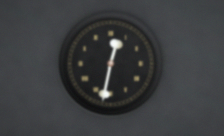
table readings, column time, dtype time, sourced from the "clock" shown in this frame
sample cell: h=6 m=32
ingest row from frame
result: h=12 m=32
